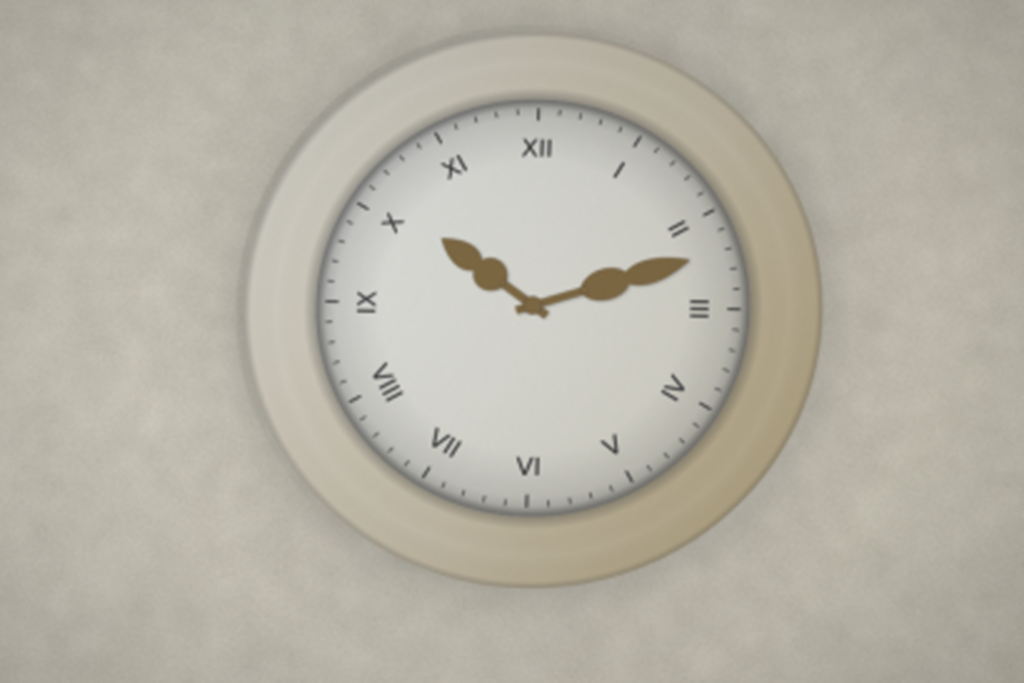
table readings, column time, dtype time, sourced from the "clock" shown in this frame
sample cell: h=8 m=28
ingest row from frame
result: h=10 m=12
